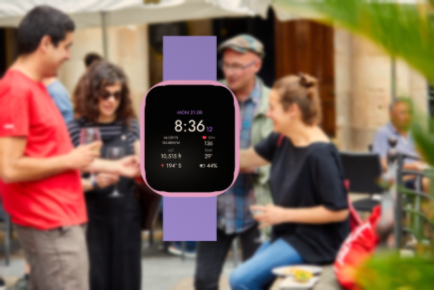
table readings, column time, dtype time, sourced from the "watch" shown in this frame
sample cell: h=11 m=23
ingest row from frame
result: h=8 m=36
